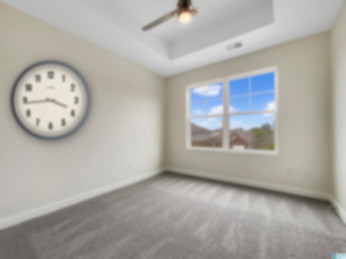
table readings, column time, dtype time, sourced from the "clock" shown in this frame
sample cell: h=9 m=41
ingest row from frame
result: h=3 m=44
